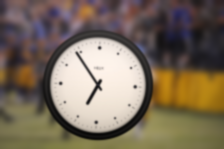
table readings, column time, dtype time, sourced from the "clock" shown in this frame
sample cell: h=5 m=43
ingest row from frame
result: h=6 m=54
